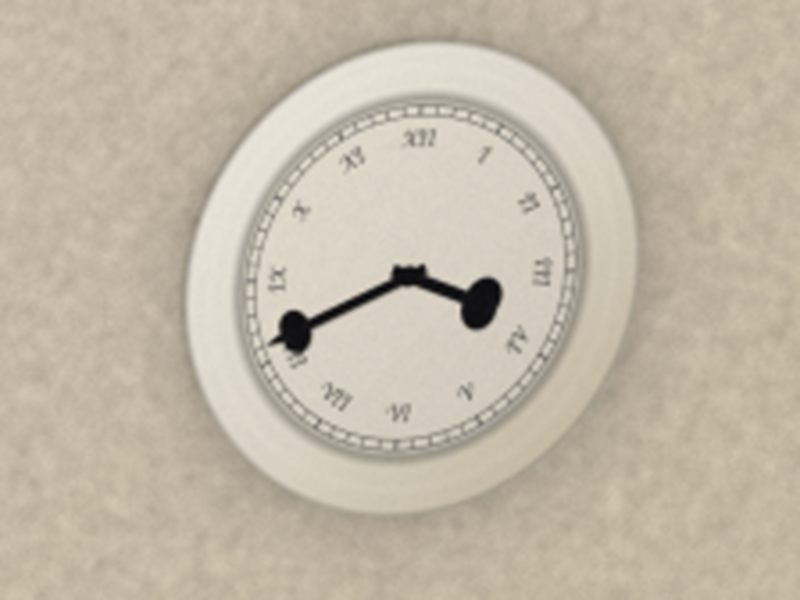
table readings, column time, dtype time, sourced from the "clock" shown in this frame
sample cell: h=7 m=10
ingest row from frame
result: h=3 m=41
